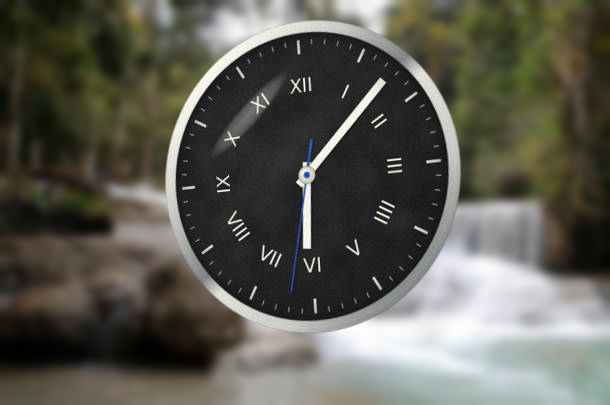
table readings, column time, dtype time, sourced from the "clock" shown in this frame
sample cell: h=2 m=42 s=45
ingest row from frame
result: h=6 m=7 s=32
